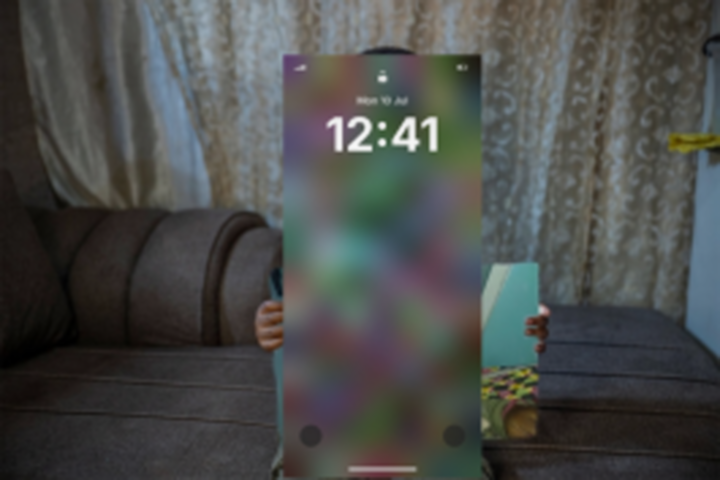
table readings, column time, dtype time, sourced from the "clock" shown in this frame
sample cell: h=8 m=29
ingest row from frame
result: h=12 m=41
